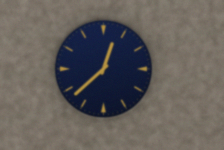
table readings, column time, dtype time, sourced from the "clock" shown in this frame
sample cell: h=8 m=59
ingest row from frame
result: h=12 m=38
